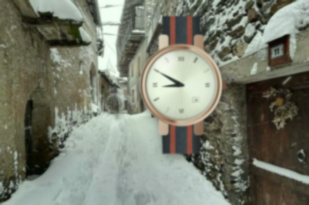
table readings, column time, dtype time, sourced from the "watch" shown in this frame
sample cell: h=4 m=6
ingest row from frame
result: h=8 m=50
